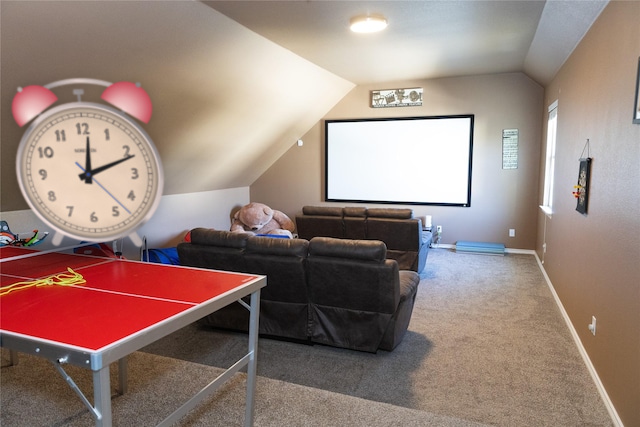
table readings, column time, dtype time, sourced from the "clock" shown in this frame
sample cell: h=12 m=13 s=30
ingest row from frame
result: h=12 m=11 s=23
